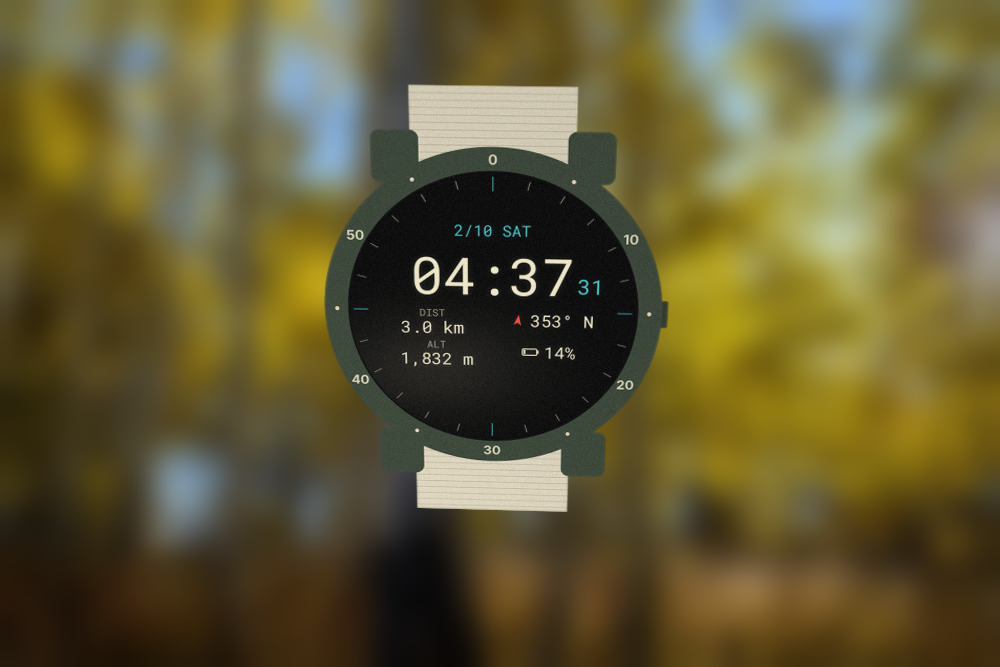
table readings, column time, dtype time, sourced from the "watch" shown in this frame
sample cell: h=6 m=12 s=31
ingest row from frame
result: h=4 m=37 s=31
